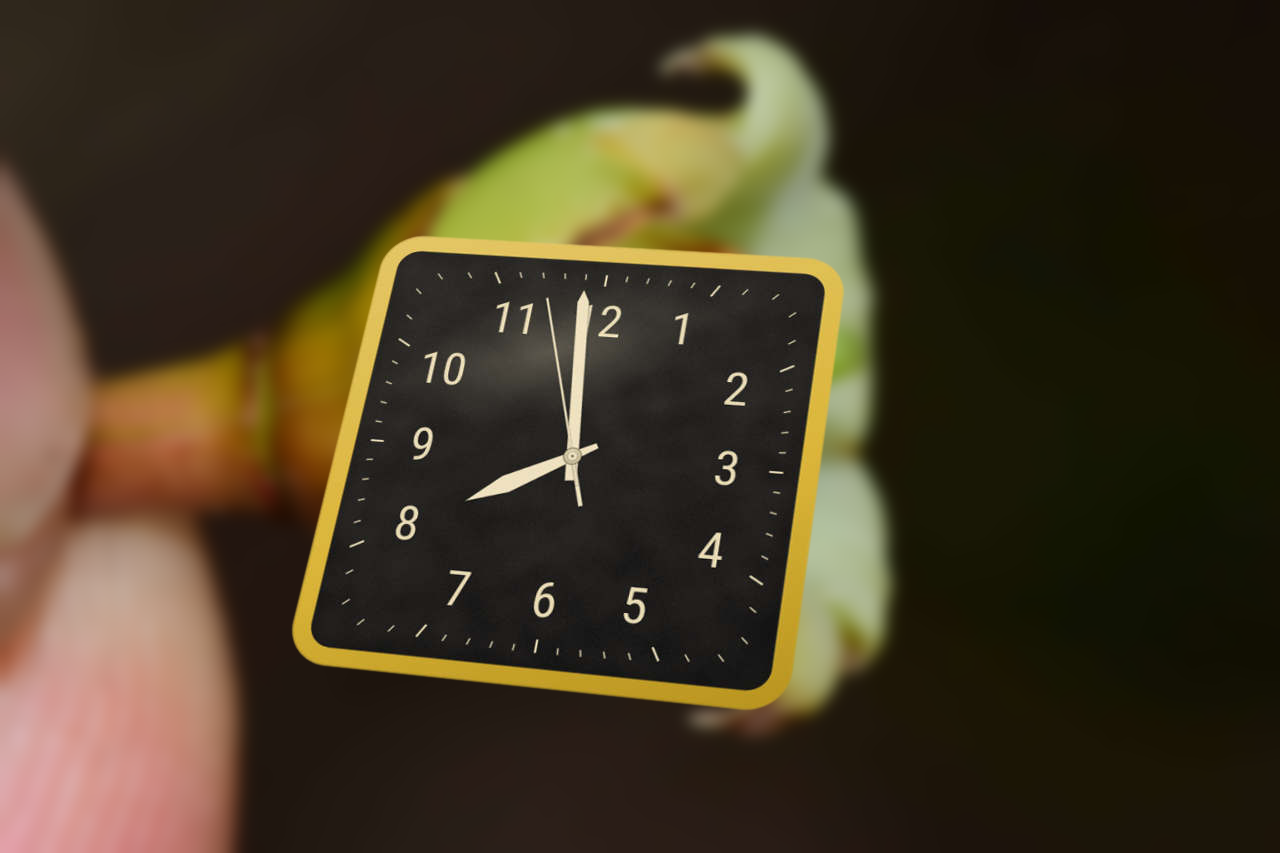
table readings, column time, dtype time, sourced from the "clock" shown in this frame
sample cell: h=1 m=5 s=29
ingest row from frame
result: h=7 m=58 s=57
